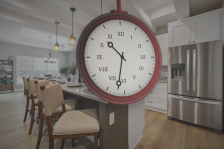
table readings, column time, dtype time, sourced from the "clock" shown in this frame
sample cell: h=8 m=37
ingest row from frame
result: h=10 m=32
